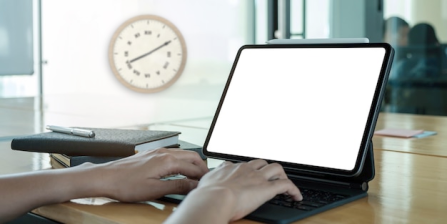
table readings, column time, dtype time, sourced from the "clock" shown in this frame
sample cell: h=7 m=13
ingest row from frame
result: h=8 m=10
